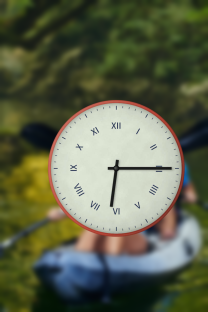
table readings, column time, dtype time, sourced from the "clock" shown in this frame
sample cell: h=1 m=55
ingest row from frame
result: h=6 m=15
